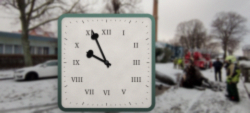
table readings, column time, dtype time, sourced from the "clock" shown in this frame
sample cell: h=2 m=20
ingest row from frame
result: h=9 m=56
